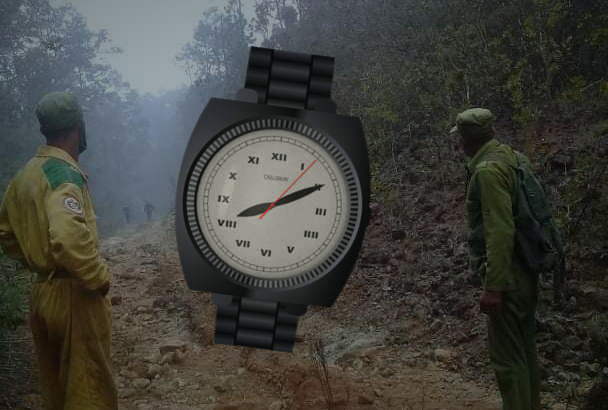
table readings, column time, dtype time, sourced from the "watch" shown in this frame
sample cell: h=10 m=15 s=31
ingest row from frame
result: h=8 m=10 s=6
